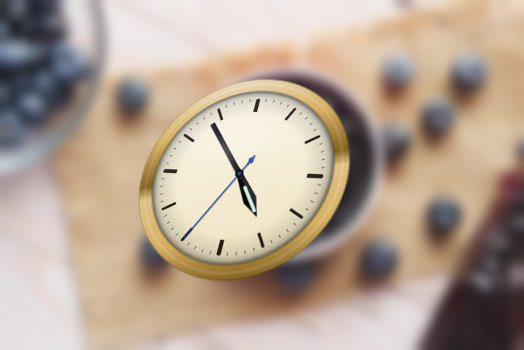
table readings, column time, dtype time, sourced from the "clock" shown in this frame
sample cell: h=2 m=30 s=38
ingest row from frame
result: h=4 m=53 s=35
